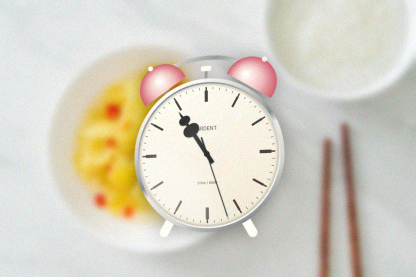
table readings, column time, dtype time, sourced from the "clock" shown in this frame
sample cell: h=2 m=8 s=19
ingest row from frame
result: h=10 m=54 s=27
